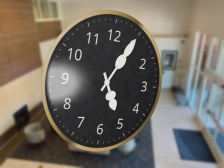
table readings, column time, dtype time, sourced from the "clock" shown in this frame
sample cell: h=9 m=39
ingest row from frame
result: h=5 m=5
